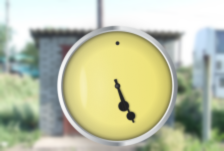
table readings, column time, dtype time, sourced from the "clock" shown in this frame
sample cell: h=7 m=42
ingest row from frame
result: h=5 m=26
